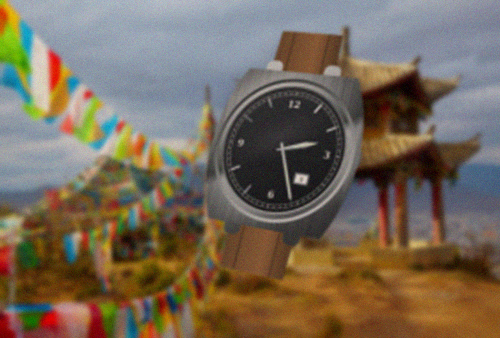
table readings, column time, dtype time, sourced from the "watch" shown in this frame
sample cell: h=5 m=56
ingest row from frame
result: h=2 m=26
